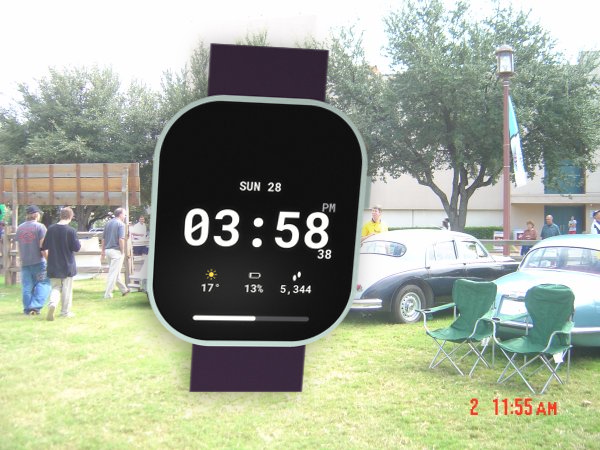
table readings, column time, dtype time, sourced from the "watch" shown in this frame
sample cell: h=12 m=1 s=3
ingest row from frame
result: h=3 m=58 s=38
